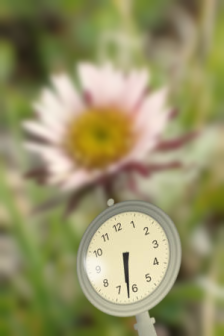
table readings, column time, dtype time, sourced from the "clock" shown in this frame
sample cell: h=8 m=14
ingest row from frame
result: h=6 m=32
